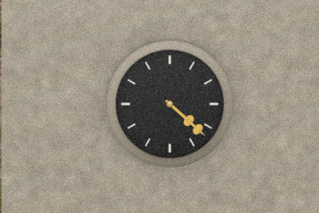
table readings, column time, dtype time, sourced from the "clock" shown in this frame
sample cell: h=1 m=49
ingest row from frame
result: h=4 m=22
